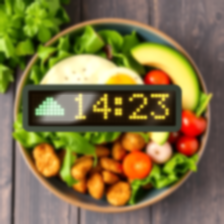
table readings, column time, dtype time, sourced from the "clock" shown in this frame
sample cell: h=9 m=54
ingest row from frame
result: h=14 m=23
